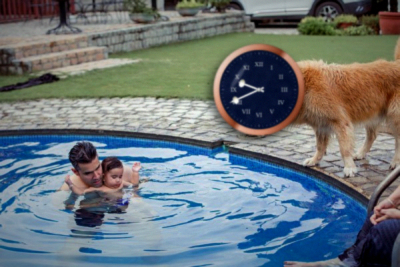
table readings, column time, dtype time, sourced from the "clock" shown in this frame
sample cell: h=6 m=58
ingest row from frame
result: h=9 m=41
